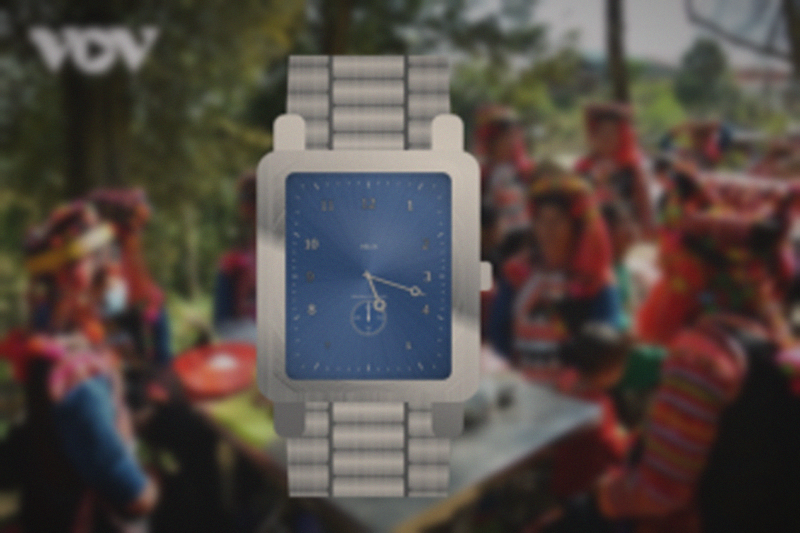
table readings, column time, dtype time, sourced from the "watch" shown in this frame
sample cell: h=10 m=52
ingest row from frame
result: h=5 m=18
